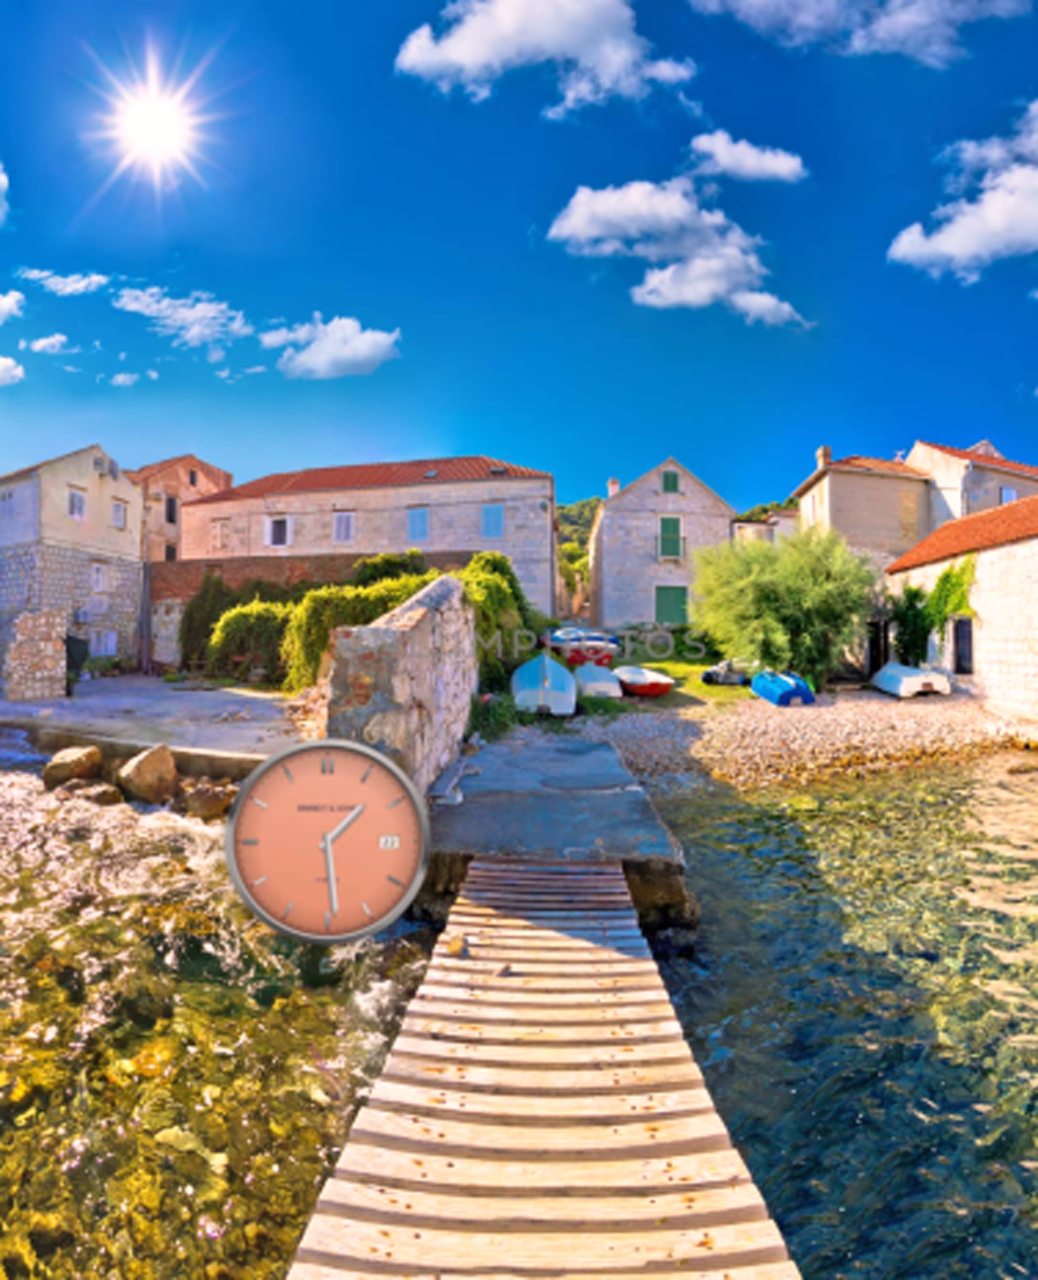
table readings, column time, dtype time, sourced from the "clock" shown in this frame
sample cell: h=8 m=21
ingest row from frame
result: h=1 m=29
